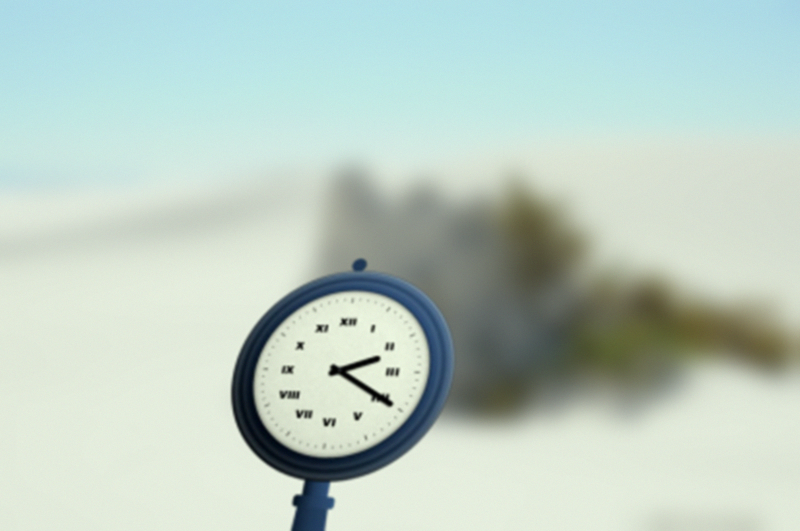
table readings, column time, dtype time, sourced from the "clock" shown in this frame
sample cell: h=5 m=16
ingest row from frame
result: h=2 m=20
